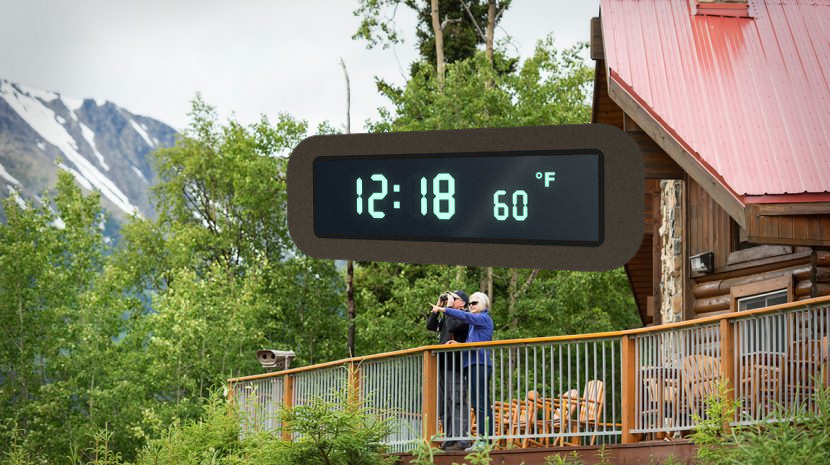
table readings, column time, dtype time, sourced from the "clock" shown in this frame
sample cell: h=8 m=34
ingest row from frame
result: h=12 m=18
